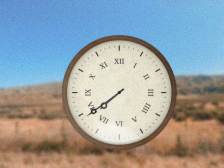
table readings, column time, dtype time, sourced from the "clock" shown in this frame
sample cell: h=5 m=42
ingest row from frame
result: h=7 m=39
